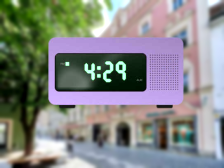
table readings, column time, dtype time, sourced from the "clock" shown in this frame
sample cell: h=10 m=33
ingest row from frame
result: h=4 m=29
